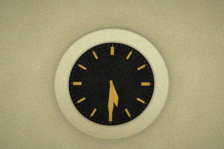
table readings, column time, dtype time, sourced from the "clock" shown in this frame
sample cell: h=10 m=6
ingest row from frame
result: h=5 m=30
